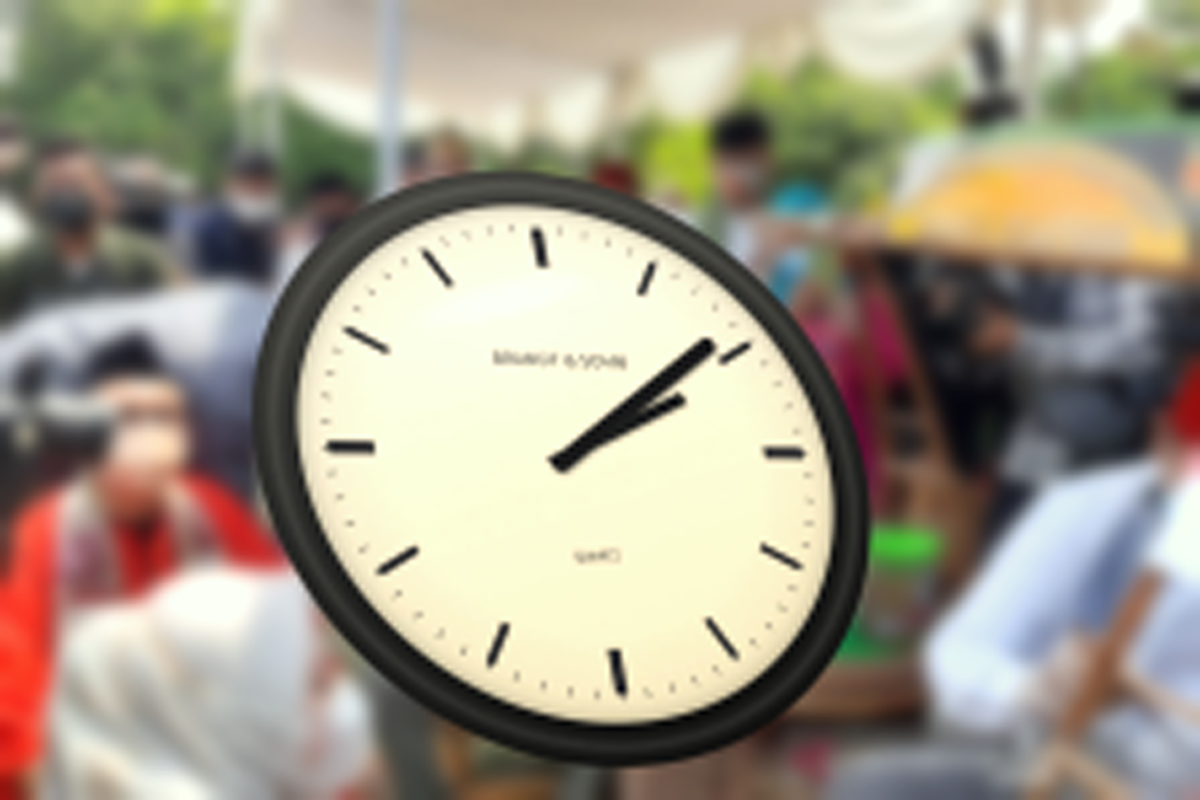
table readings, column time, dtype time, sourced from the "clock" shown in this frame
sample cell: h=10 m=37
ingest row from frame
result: h=2 m=9
